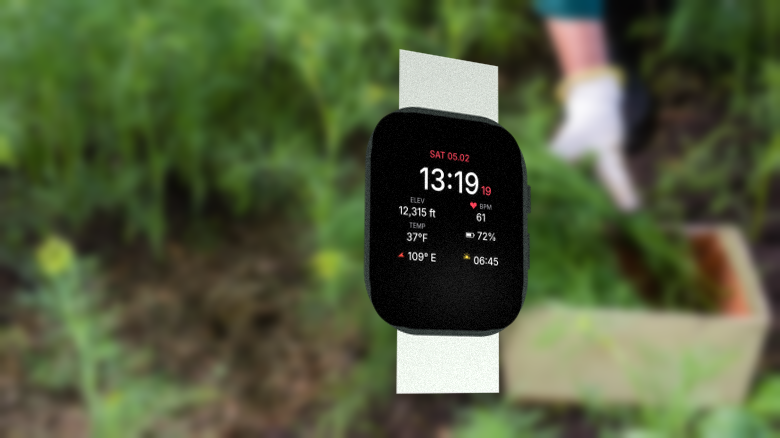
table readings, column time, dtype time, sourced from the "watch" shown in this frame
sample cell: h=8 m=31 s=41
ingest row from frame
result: h=13 m=19 s=19
